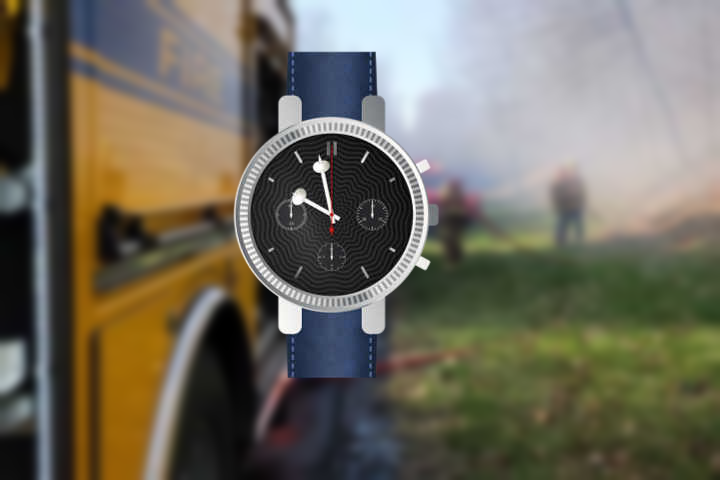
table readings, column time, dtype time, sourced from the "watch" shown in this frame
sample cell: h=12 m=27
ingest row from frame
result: h=9 m=58
